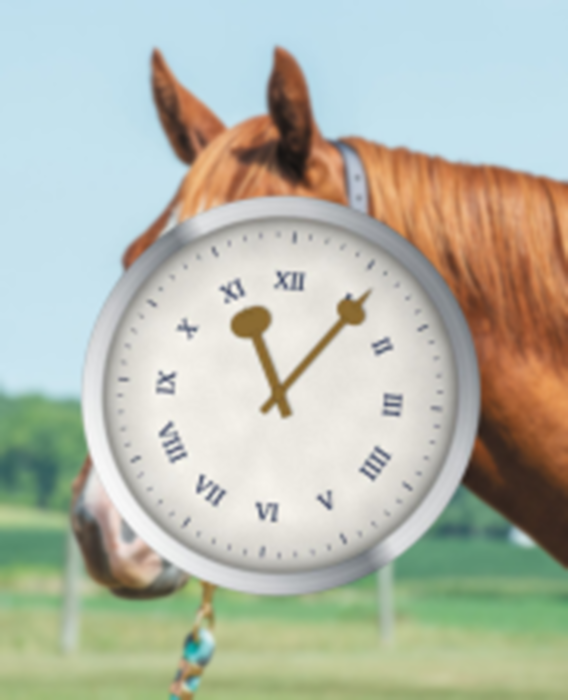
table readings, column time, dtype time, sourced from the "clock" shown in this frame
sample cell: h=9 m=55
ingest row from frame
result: h=11 m=6
